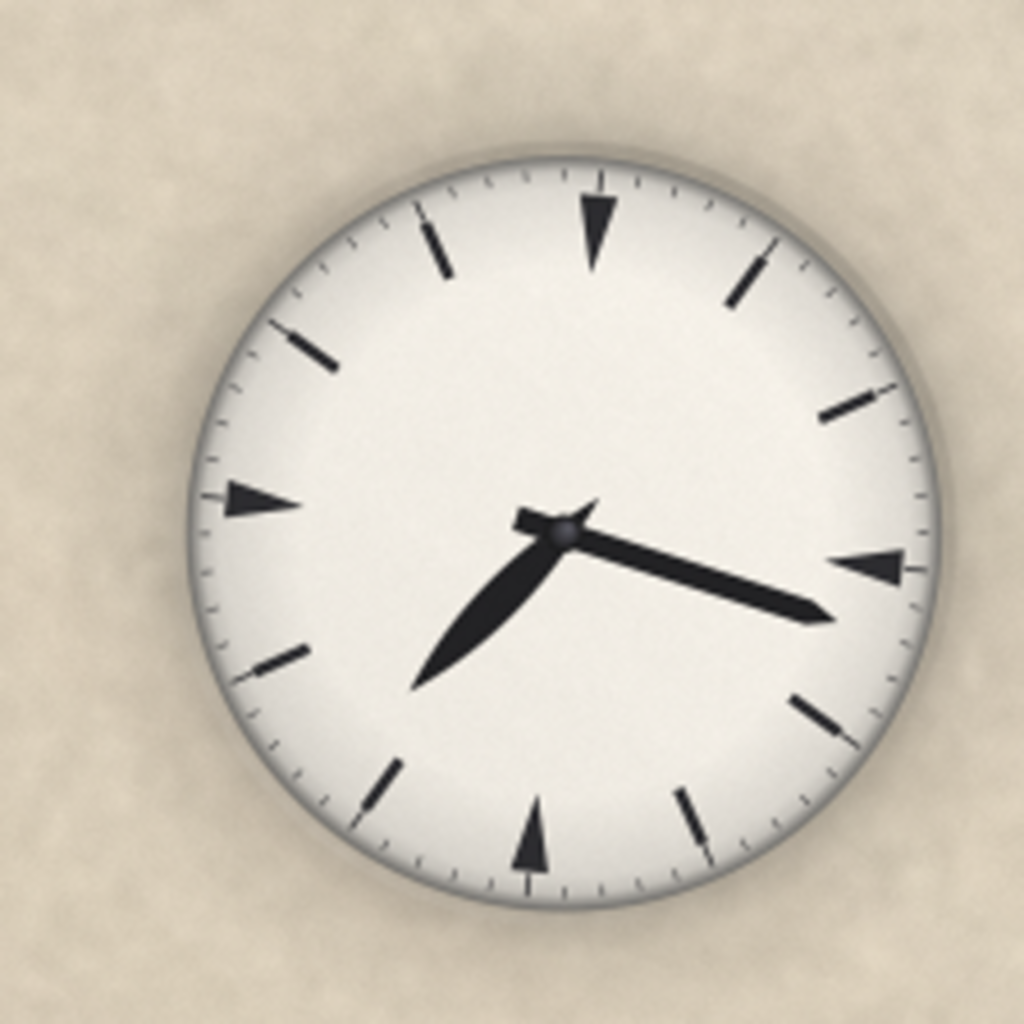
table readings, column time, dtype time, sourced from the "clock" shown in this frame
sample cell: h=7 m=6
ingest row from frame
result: h=7 m=17
